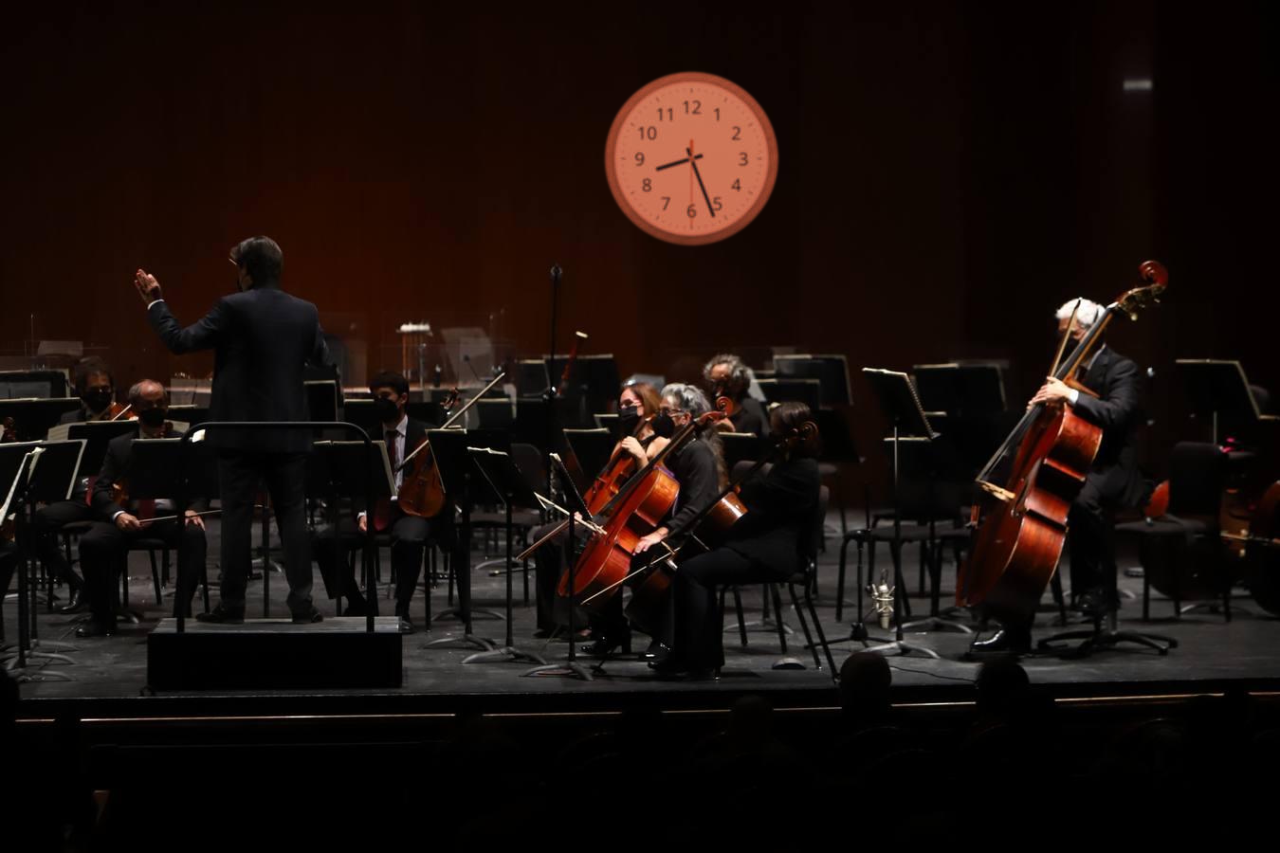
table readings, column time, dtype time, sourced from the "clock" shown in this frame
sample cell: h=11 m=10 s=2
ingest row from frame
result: h=8 m=26 s=30
